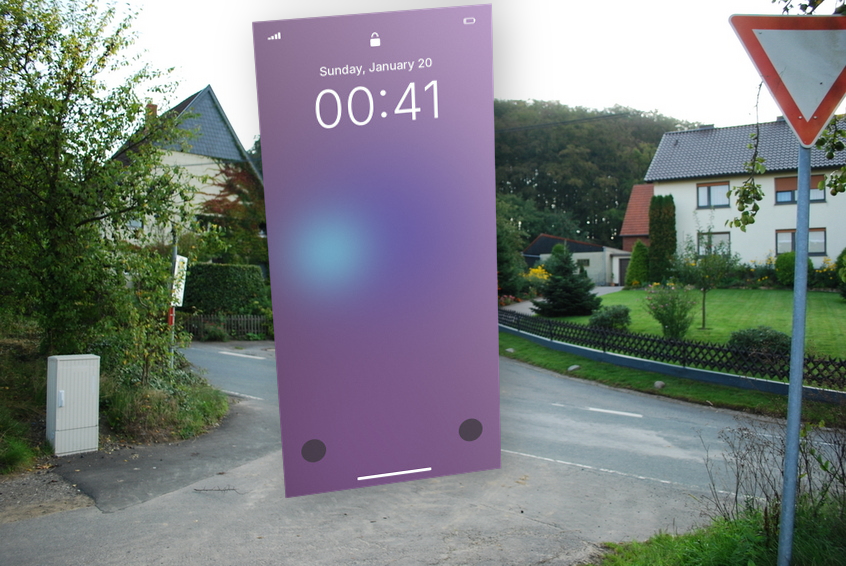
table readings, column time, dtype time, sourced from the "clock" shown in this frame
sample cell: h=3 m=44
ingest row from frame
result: h=0 m=41
